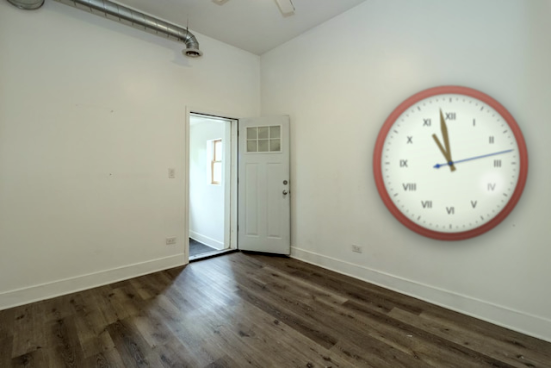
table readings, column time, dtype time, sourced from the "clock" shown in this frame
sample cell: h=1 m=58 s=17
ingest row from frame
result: h=10 m=58 s=13
